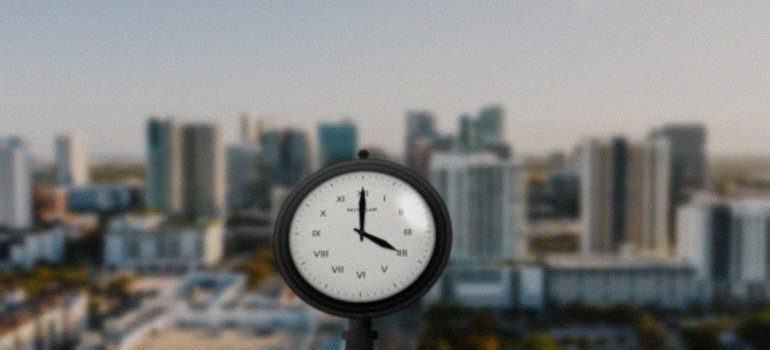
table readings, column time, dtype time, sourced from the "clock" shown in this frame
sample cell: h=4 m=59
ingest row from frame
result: h=4 m=0
